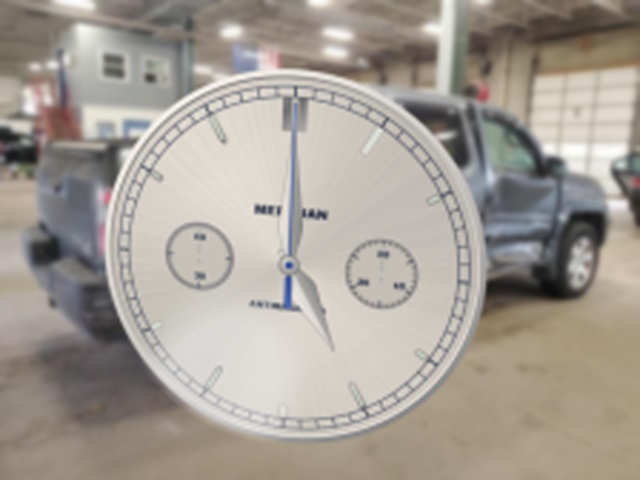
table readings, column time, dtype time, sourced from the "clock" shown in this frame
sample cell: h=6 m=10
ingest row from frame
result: h=5 m=0
